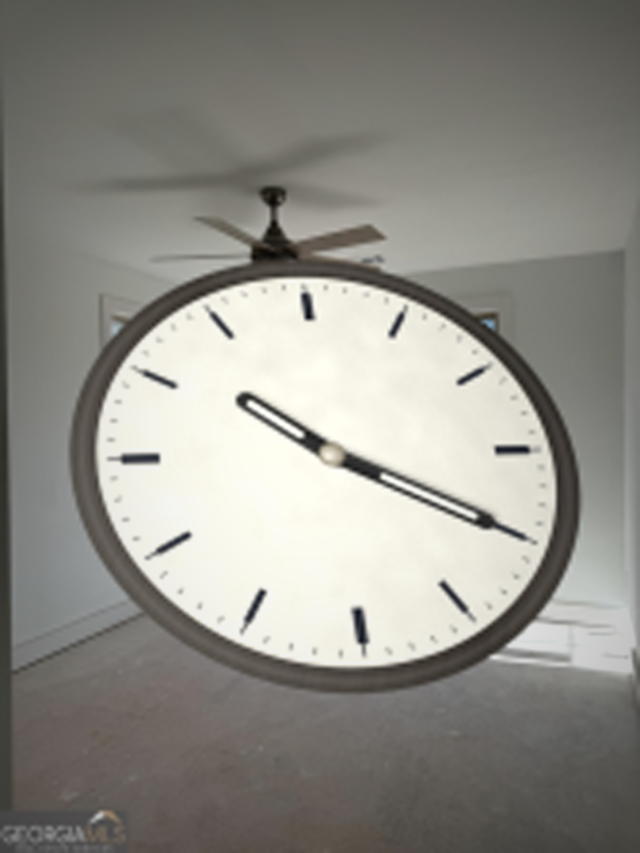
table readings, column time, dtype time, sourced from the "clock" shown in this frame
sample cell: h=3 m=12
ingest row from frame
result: h=10 m=20
